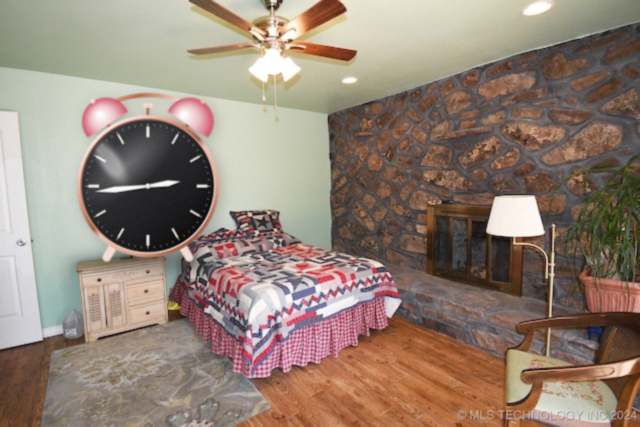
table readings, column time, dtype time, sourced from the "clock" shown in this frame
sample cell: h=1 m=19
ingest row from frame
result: h=2 m=44
